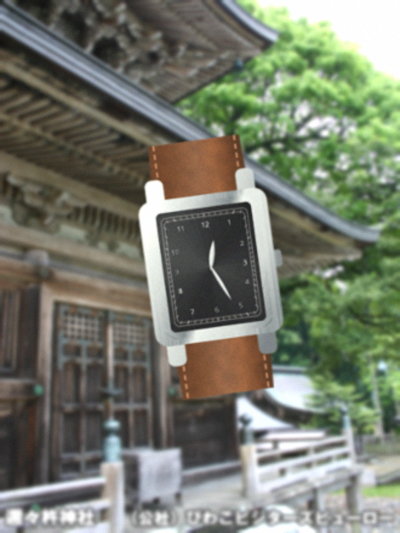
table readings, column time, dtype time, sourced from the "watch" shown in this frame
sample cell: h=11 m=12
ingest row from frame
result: h=12 m=26
